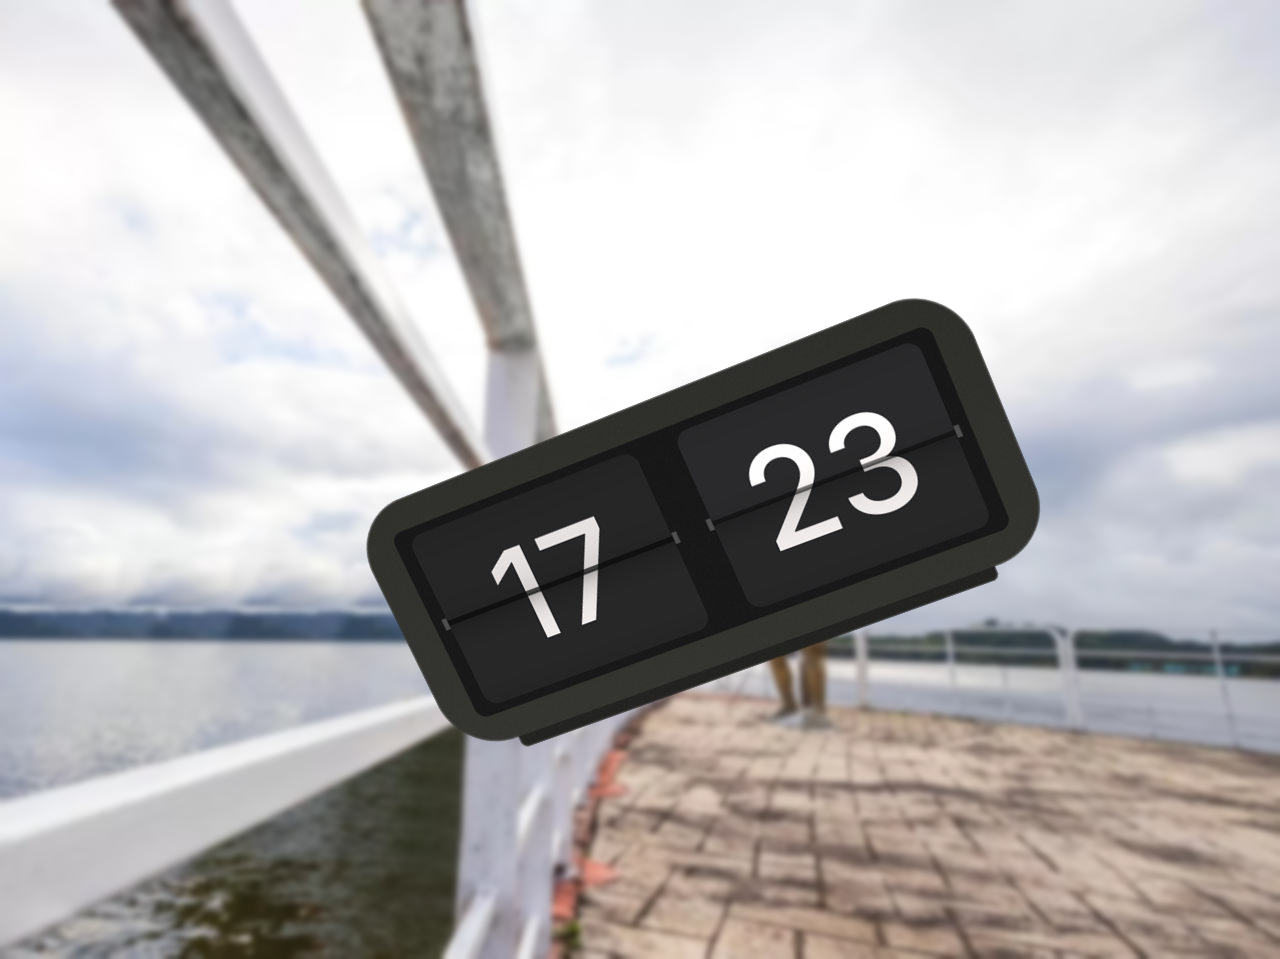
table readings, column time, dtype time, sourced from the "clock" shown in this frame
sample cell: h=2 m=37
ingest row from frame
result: h=17 m=23
